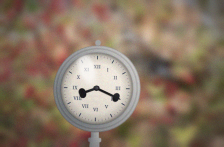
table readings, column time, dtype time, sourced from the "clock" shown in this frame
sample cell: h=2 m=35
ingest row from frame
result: h=8 m=19
